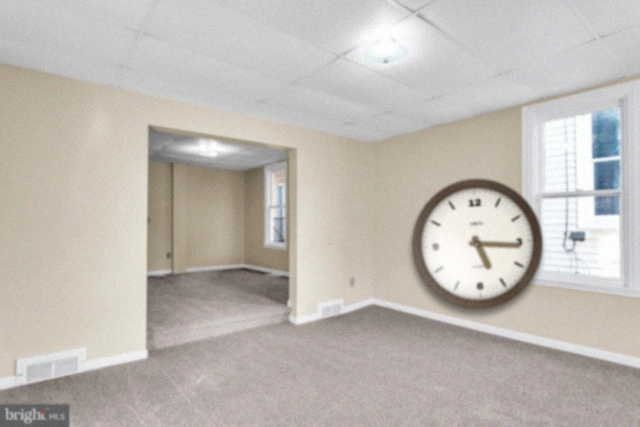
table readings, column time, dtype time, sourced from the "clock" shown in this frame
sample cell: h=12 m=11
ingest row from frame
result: h=5 m=16
